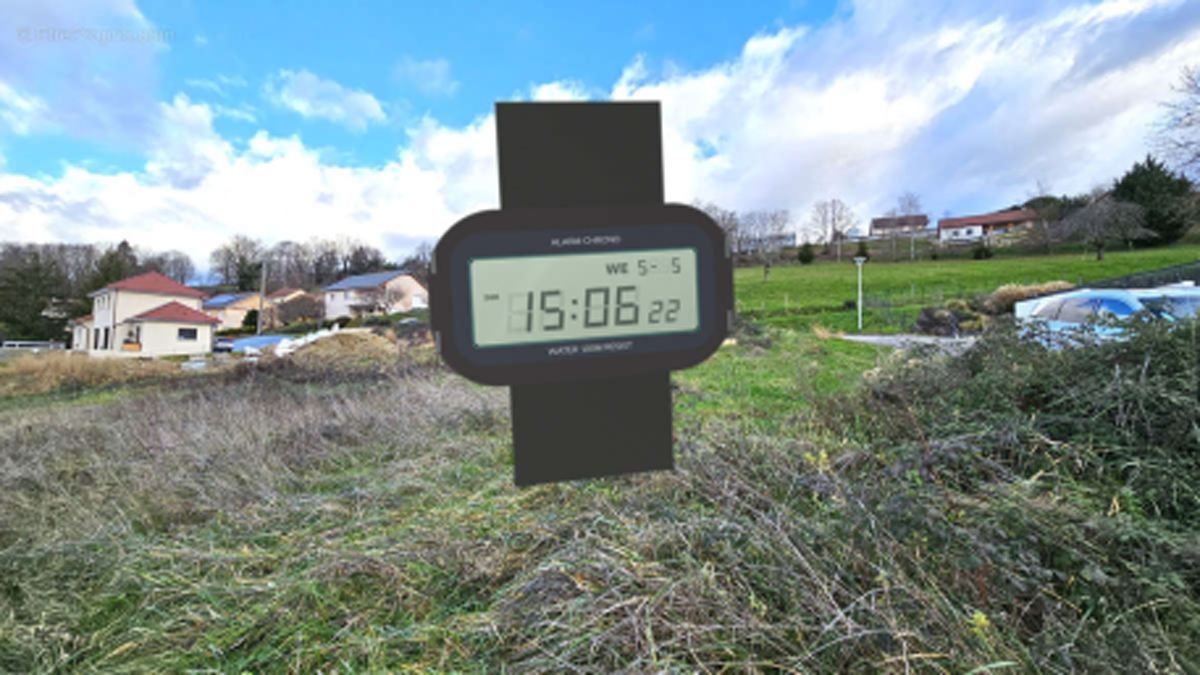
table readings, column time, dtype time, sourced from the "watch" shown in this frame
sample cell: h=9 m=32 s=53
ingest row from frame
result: h=15 m=6 s=22
